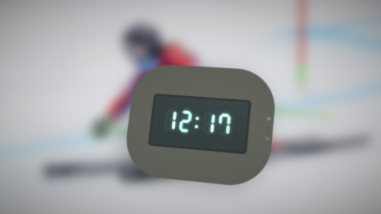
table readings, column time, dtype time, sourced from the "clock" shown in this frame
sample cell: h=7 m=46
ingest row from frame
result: h=12 m=17
